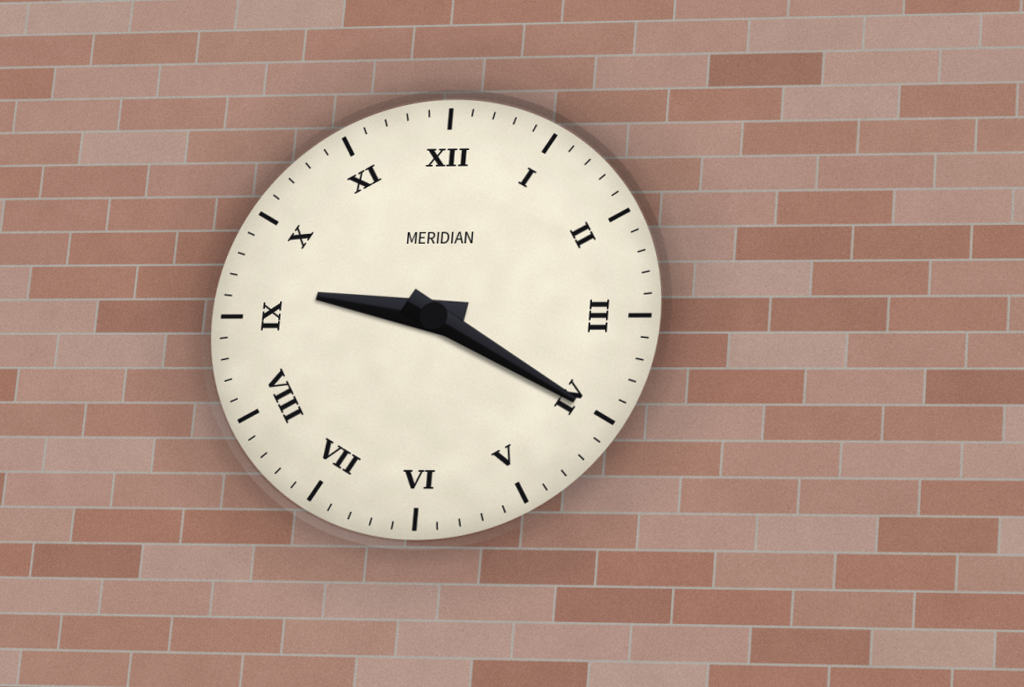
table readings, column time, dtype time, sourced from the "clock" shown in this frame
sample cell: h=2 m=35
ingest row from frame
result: h=9 m=20
